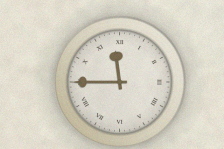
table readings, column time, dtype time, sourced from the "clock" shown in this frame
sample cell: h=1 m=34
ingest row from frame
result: h=11 m=45
